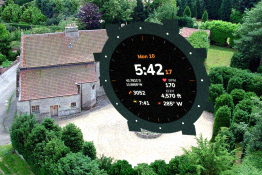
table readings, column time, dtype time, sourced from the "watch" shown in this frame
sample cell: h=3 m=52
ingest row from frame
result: h=5 m=42
